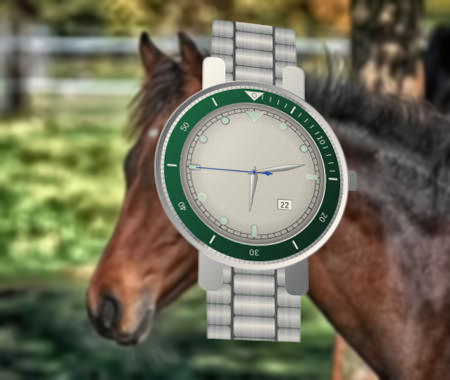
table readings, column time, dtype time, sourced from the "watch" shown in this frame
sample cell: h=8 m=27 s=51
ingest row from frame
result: h=6 m=12 s=45
